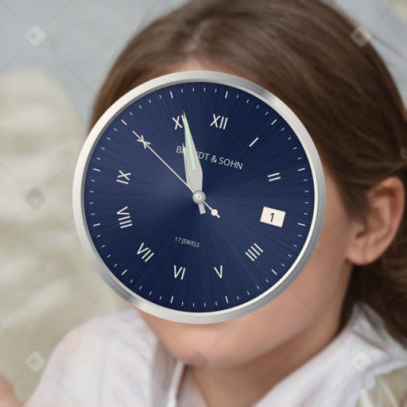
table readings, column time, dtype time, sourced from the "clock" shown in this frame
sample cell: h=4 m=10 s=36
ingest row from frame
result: h=10 m=55 s=50
